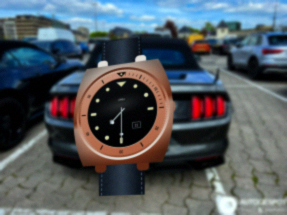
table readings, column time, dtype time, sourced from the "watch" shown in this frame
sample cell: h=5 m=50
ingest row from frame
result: h=7 m=30
